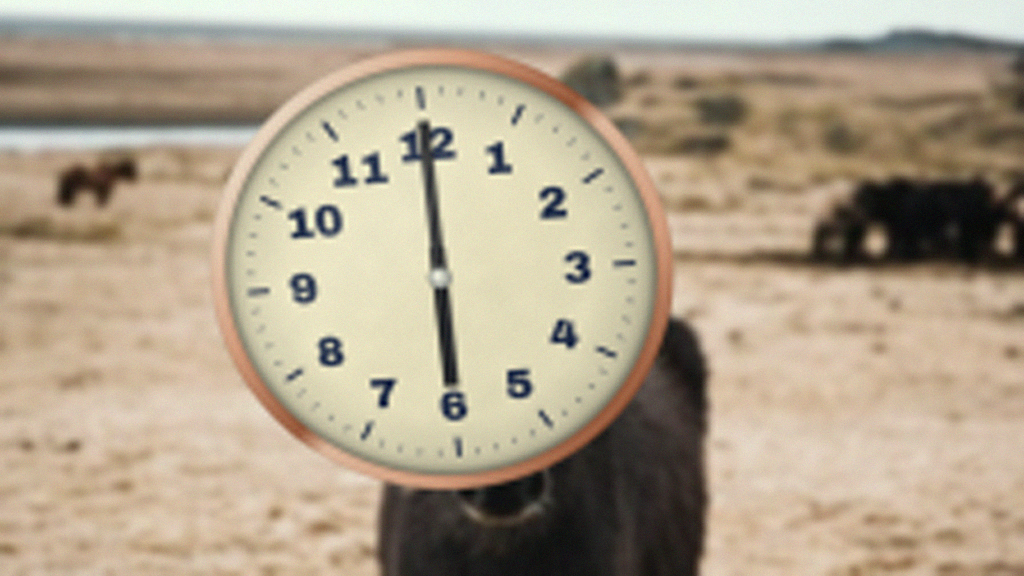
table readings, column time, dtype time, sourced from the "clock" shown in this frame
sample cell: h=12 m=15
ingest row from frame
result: h=6 m=0
